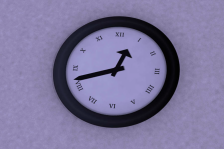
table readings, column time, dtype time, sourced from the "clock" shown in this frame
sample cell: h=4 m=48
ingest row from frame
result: h=12 m=42
